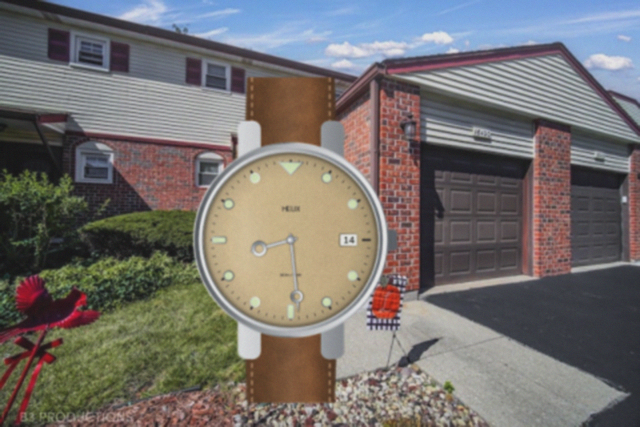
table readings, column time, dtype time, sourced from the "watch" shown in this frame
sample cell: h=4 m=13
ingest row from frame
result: h=8 m=29
